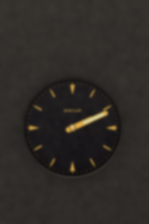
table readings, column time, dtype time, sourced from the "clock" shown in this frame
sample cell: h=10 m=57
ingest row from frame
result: h=2 m=11
